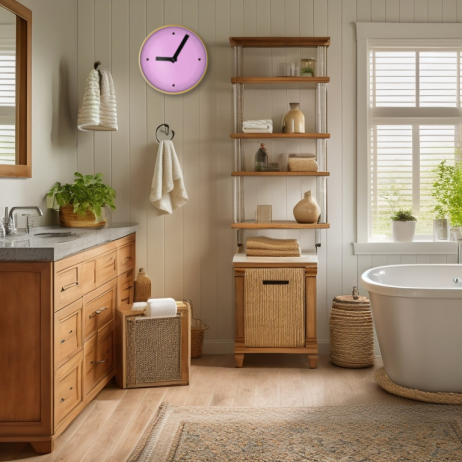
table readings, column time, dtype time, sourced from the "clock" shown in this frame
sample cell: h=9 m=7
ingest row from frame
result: h=9 m=5
